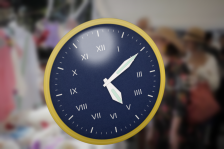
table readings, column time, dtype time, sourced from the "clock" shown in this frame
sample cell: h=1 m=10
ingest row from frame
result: h=5 m=10
